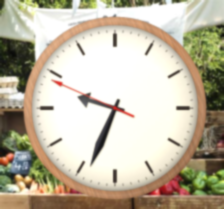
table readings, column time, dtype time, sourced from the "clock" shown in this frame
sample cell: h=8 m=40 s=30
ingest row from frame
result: h=9 m=33 s=49
